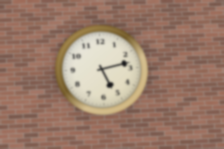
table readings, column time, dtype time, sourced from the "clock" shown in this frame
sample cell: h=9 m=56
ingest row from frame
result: h=5 m=13
